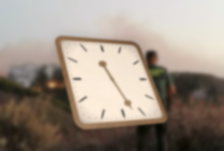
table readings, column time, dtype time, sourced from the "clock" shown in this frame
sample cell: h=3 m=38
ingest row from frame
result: h=11 m=27
